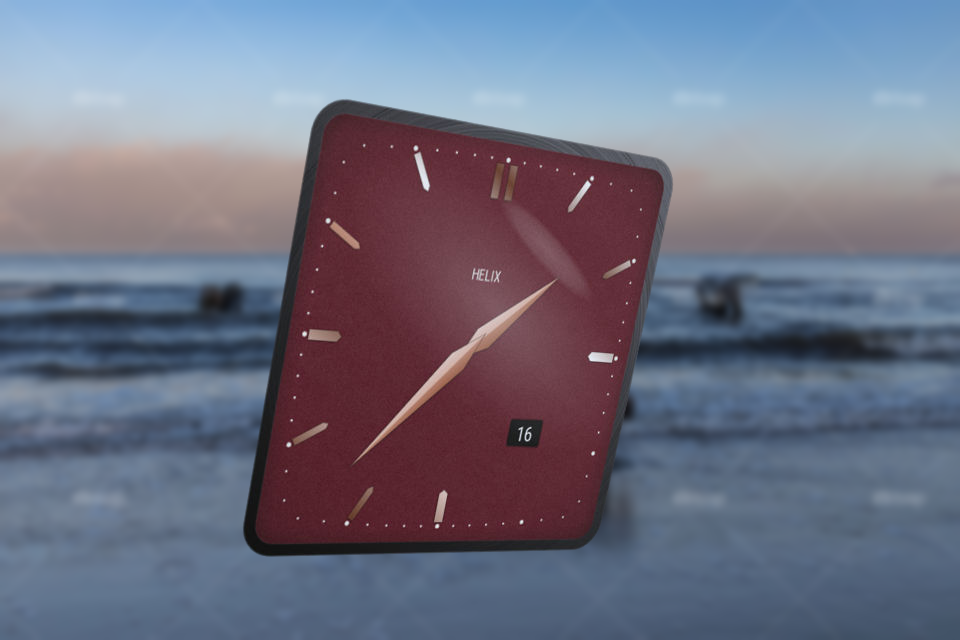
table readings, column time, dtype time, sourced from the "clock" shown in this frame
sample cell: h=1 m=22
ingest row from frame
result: h=1 m=37
